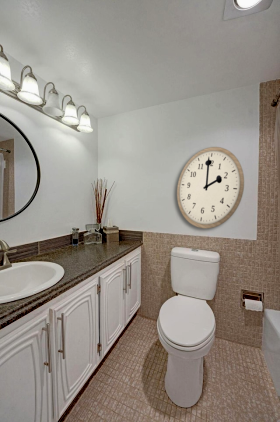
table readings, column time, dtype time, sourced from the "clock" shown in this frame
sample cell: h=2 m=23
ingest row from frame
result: h=1 m=59
